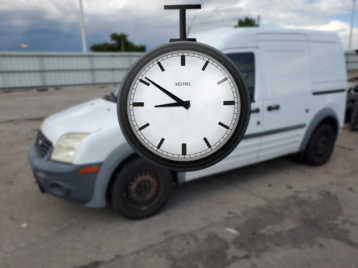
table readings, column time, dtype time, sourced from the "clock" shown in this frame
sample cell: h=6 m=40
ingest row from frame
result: h=8 m=51
